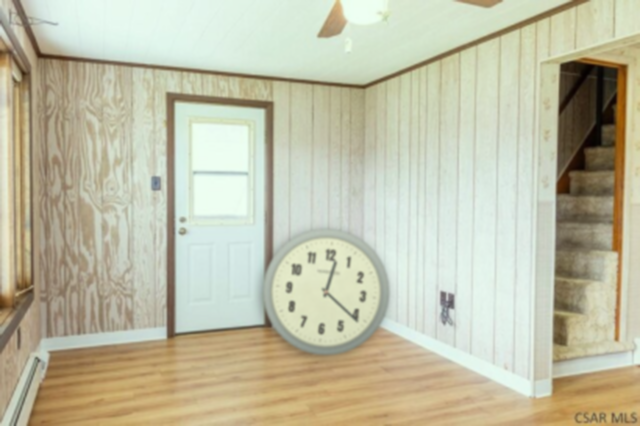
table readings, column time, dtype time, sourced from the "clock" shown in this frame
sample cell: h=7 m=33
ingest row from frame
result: h=12 m=21
